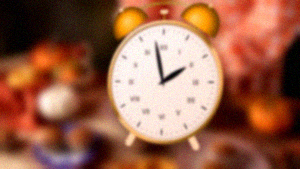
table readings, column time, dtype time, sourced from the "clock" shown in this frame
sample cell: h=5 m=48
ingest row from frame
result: h=1 m=58
